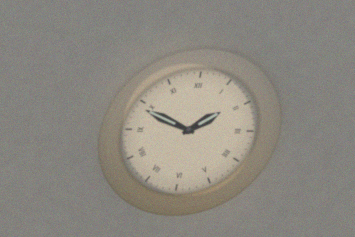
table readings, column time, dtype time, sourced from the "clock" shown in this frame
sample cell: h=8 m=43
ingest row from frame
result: h=1 m=49
